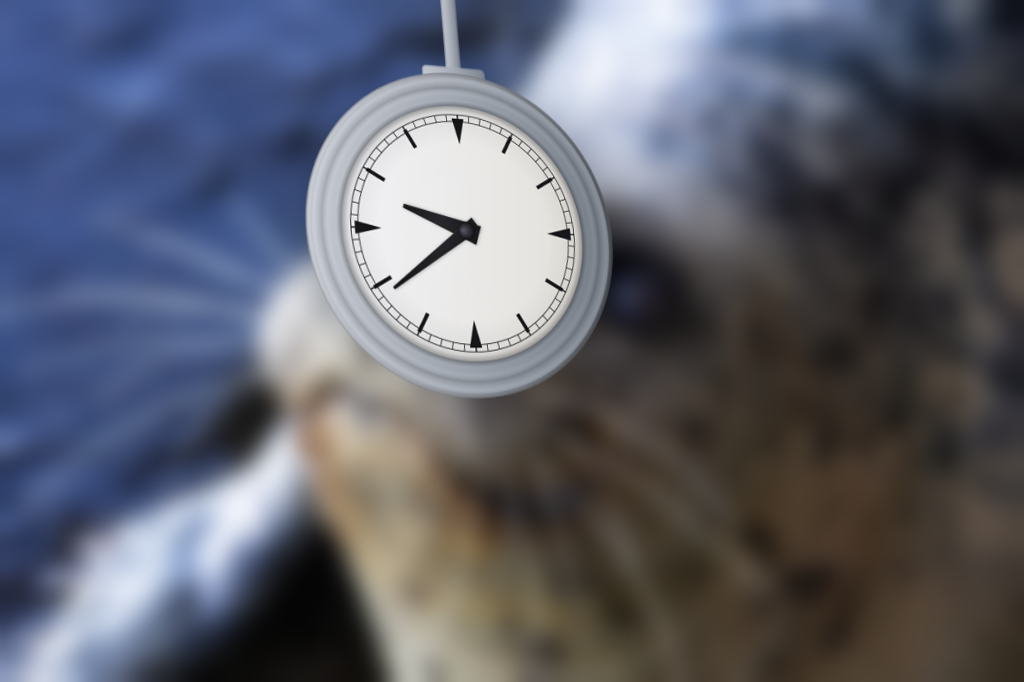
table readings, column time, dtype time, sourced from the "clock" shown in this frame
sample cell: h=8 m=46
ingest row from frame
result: h=9 m=39
